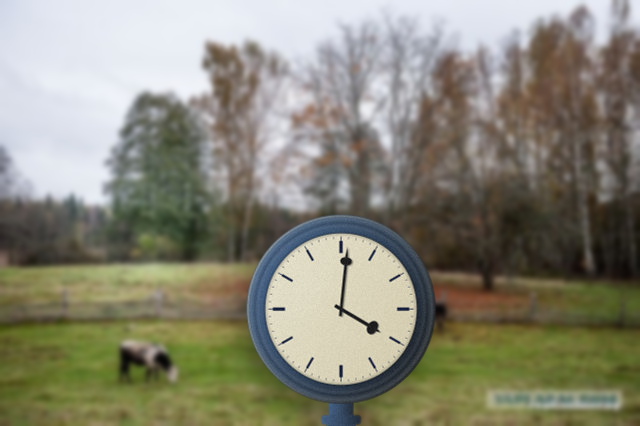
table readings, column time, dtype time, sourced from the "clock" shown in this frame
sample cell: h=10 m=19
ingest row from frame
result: h=4 m=1
